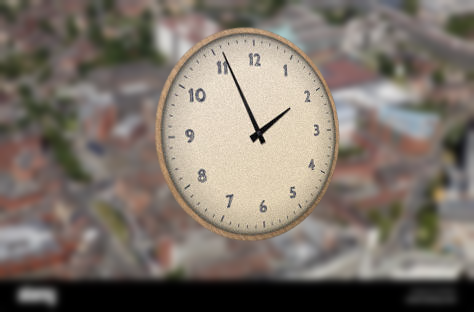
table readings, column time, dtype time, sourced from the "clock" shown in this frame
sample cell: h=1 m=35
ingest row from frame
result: h=1 m=56
